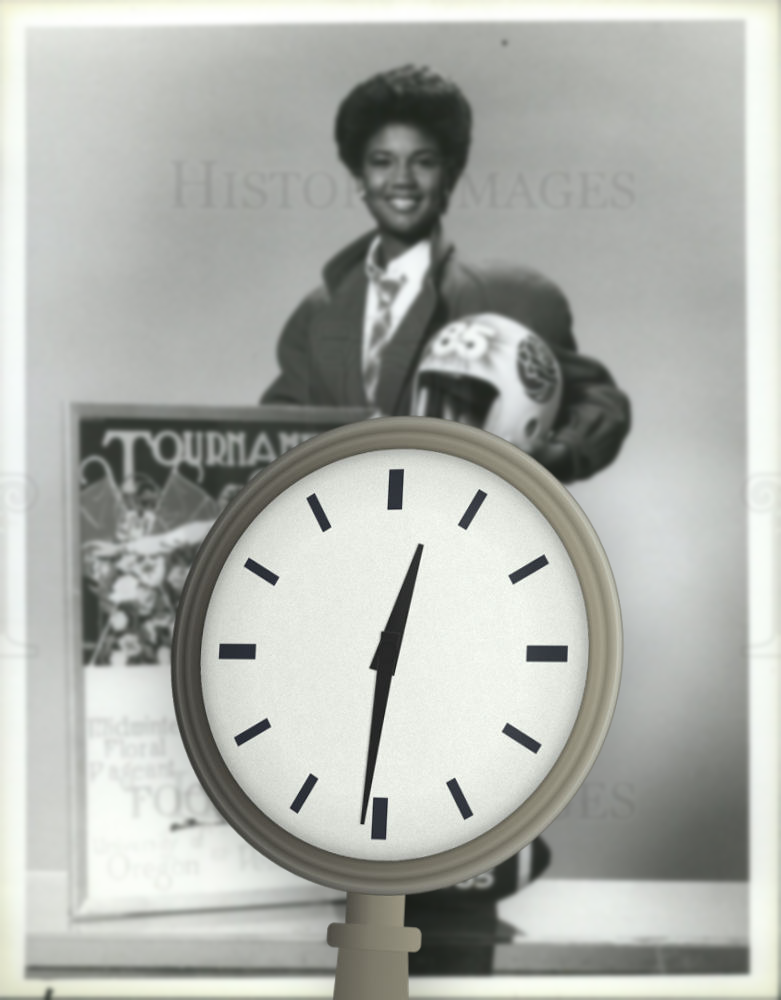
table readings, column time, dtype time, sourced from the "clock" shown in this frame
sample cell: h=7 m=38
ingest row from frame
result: h=12 m=31
